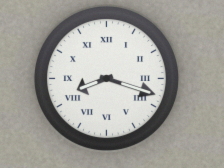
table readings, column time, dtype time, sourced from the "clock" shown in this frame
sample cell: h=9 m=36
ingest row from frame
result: h=8 m=18
